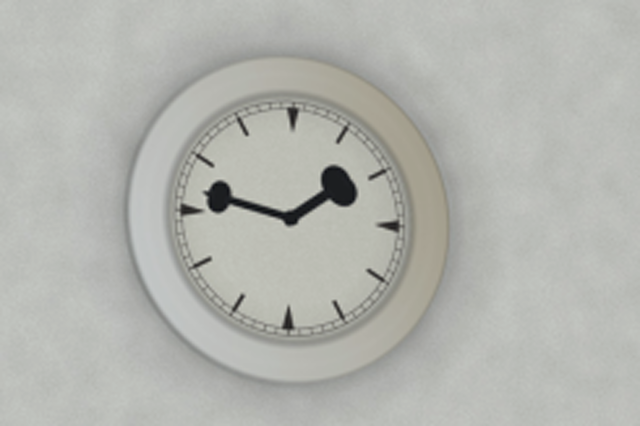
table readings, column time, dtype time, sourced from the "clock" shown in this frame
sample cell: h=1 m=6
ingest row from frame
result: h=1 m=47
